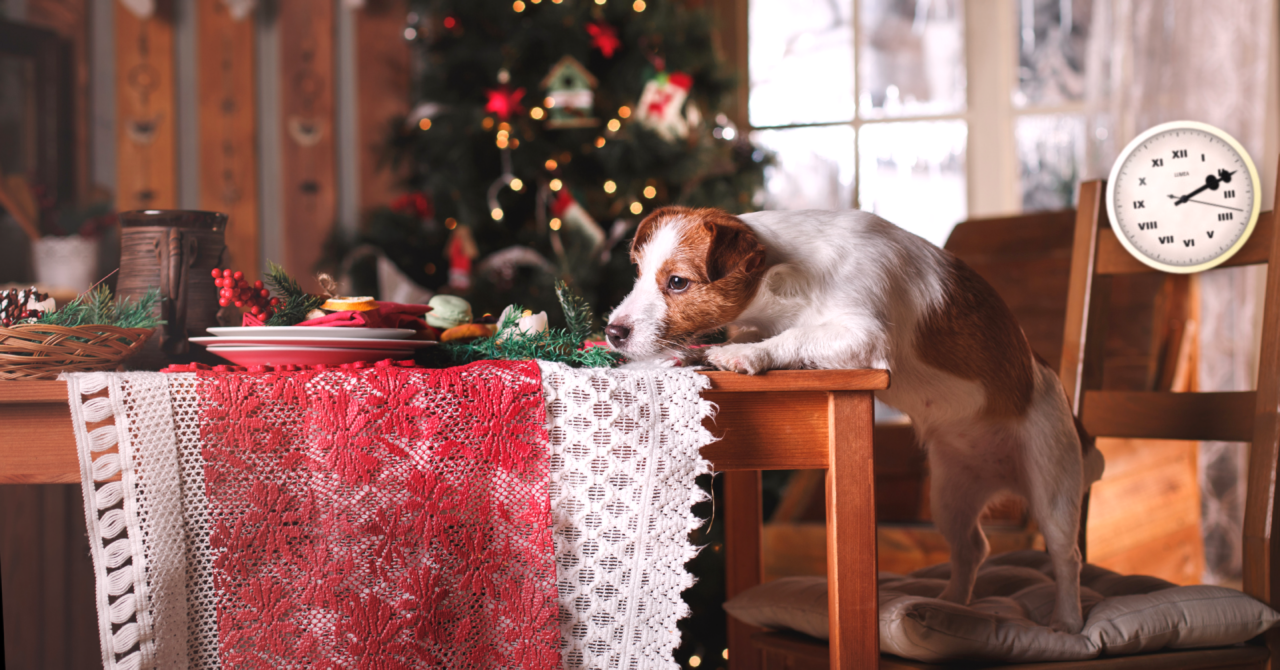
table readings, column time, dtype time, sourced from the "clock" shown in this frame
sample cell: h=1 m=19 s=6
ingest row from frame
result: h=2 m=11 s=18
